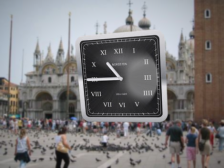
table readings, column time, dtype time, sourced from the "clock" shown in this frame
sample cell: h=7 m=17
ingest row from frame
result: h=10 m=45
